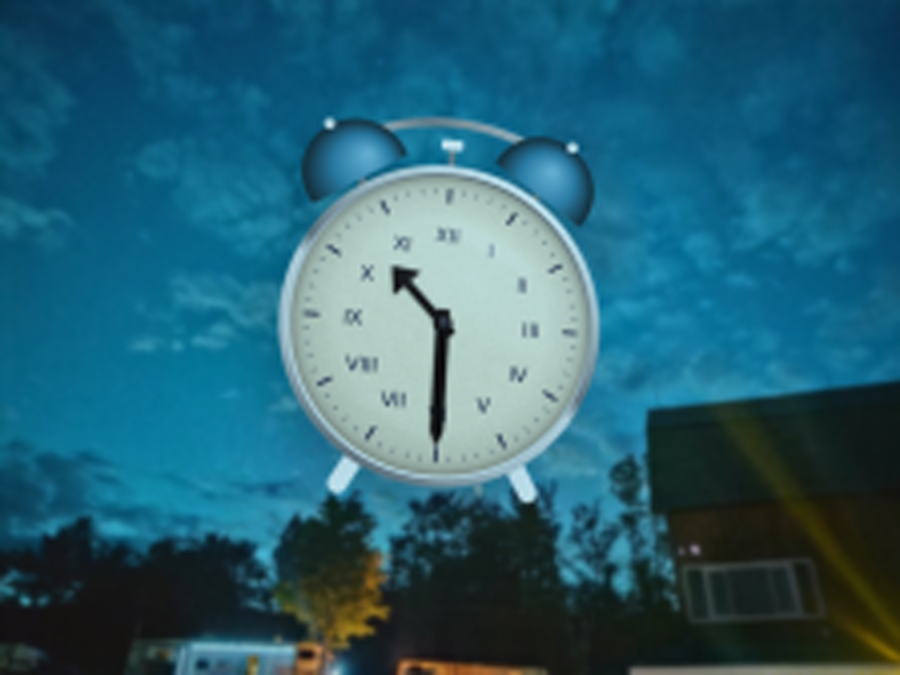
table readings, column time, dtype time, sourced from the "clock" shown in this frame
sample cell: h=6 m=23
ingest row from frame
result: h=10 m=30
